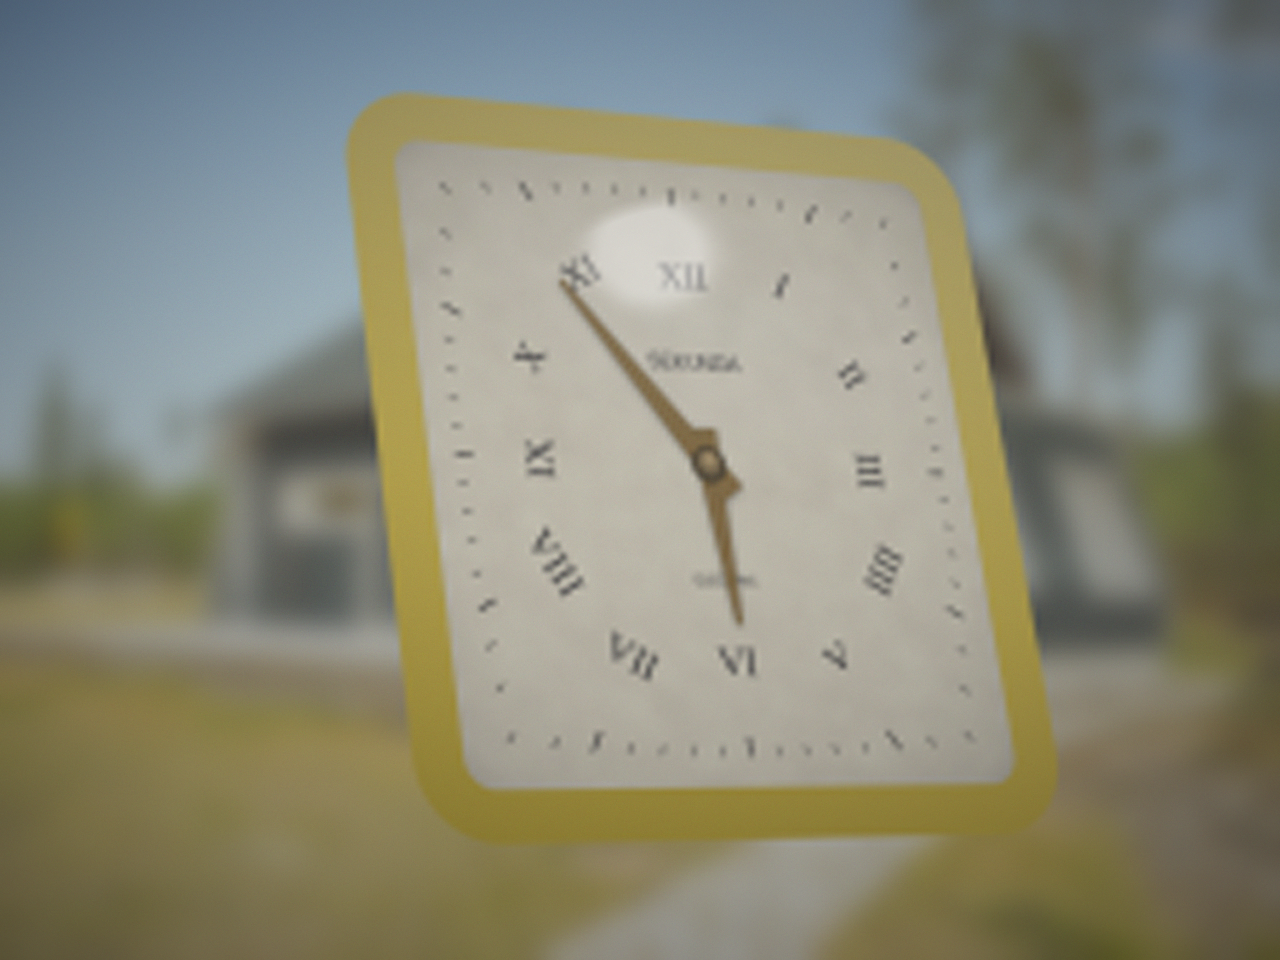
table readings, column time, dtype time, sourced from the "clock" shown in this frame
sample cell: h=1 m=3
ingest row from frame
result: h=5 m=54
